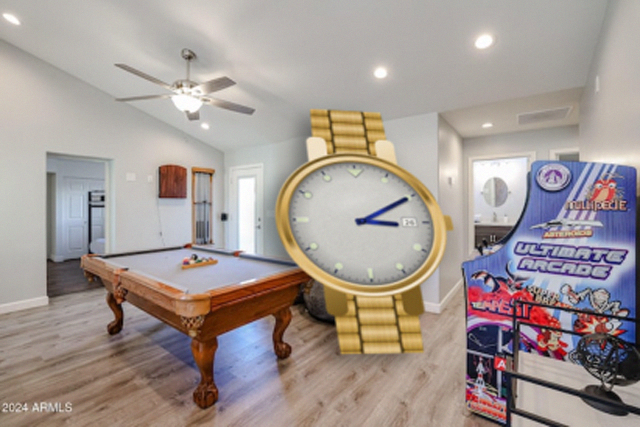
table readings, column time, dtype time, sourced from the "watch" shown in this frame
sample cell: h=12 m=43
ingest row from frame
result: h=3 m=10
